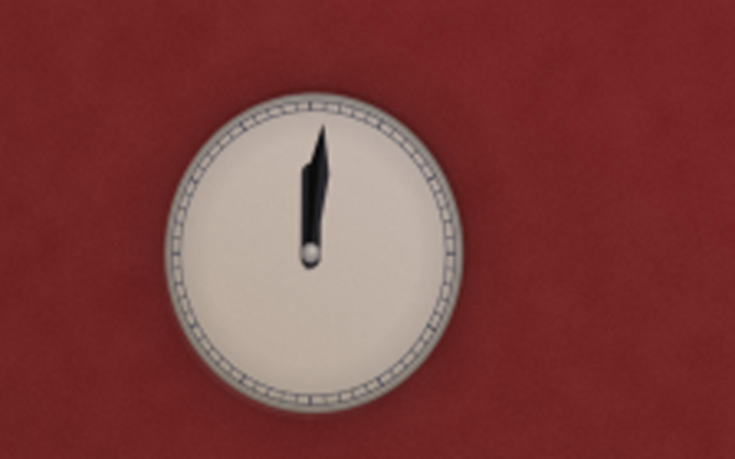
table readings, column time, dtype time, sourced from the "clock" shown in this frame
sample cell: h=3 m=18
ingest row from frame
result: h=12 m=1
